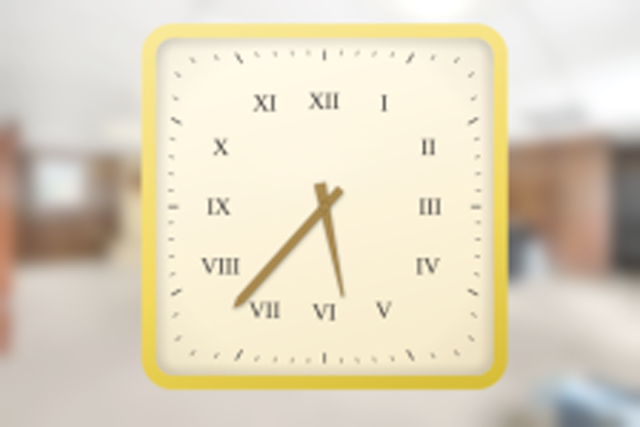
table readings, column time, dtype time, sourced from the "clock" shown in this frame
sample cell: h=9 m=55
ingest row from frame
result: h=5 m=37
